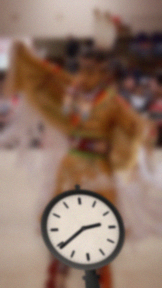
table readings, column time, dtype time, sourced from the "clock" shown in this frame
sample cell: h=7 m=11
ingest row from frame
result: h=2 m=39
